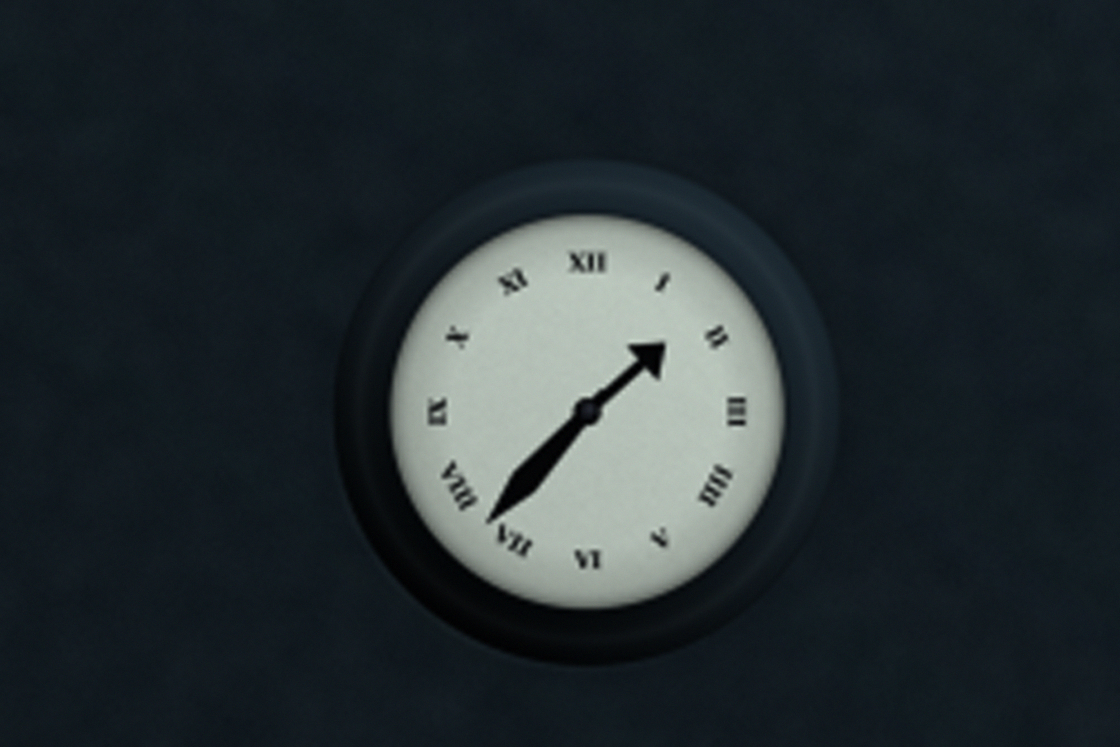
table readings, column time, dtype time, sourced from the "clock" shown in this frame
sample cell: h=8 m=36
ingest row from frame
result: h=1 m=37
